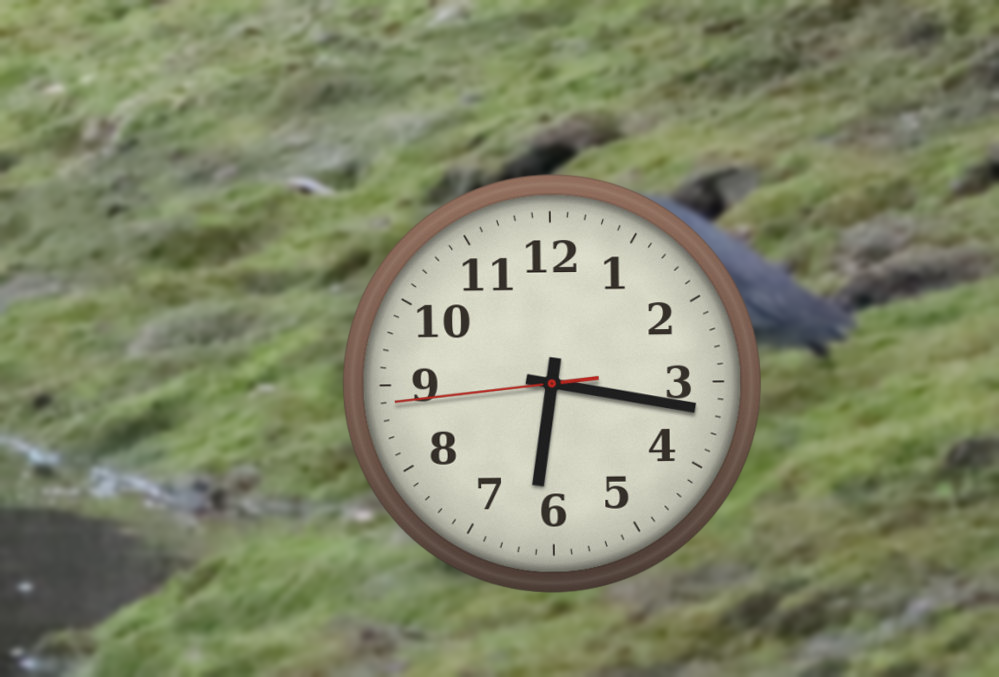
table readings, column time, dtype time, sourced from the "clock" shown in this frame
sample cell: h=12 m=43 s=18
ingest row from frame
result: h=6 m=16 s=44
